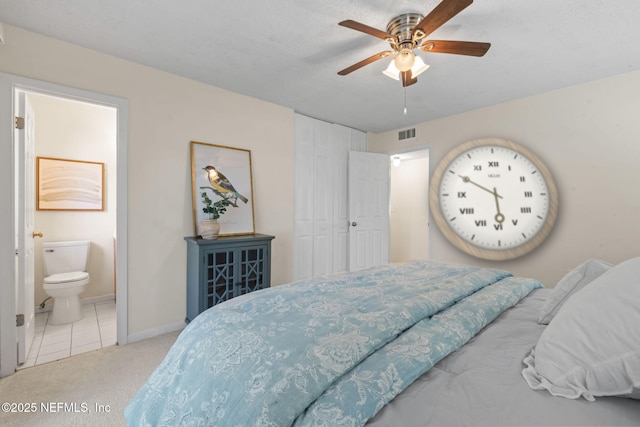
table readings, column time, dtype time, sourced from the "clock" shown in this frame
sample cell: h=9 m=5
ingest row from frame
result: h=5 m=50
